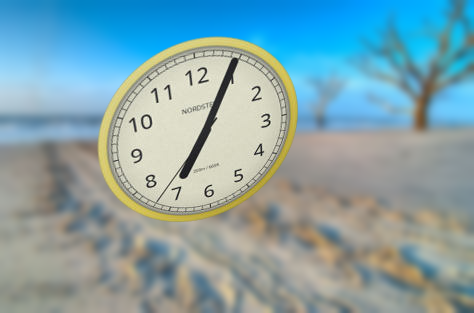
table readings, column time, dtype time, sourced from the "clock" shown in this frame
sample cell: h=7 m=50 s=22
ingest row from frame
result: h=7 m=4 s=37
